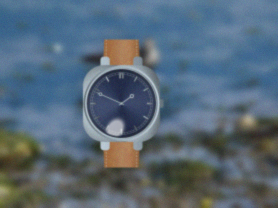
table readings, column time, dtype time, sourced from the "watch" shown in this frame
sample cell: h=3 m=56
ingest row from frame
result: h=1 m=49
